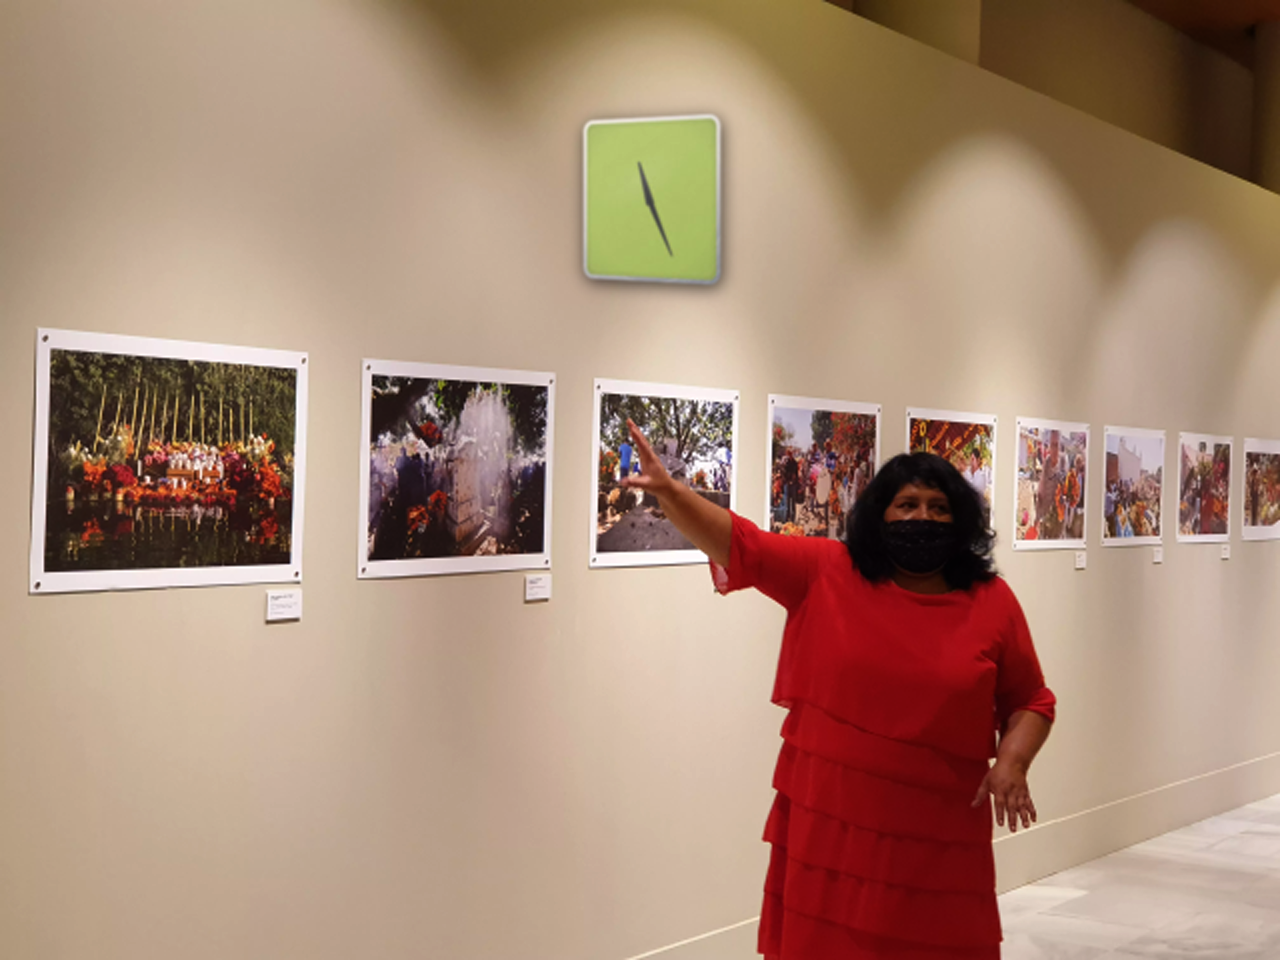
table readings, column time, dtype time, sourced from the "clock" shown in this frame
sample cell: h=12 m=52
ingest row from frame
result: h=11 m=26
